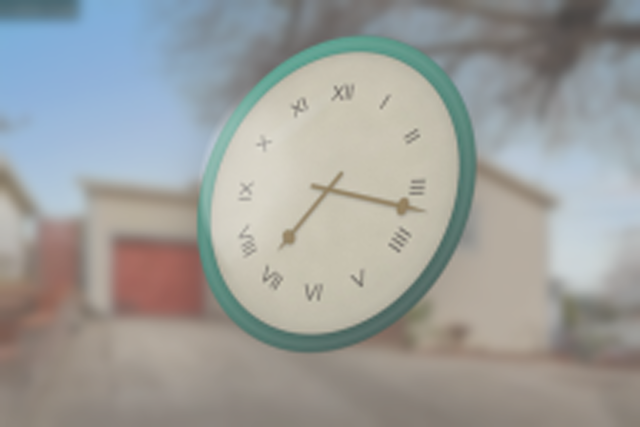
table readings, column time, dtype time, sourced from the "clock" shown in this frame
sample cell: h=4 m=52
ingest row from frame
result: h=7 m=17
